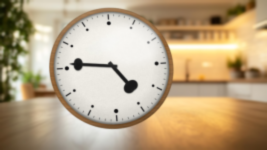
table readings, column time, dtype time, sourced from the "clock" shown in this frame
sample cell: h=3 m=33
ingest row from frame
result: h=4 m=46
